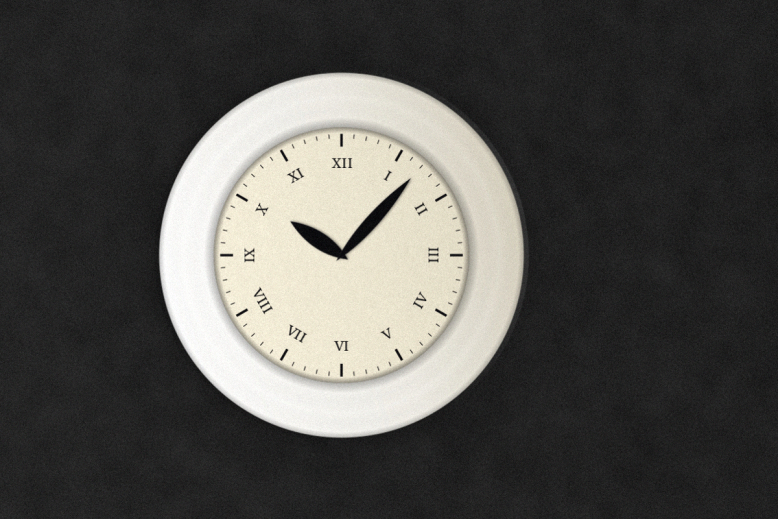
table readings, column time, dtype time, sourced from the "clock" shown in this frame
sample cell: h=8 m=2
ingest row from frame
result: h=10 m=7
